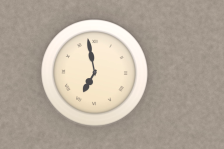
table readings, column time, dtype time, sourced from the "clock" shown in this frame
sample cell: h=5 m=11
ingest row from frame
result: h=6 m=58
